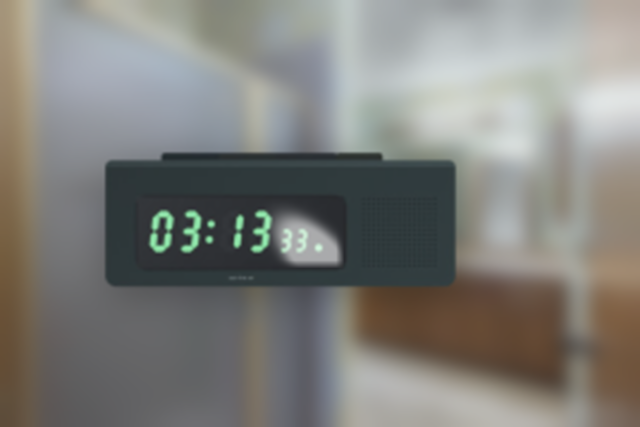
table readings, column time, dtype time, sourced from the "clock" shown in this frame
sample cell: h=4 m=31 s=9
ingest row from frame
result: h=3 m=13 s=33
